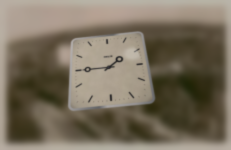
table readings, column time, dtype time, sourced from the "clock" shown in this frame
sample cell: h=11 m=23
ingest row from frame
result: h=1 m=45
